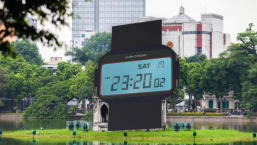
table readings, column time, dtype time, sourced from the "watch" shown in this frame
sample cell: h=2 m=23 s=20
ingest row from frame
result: h=23 m=20 s=2
